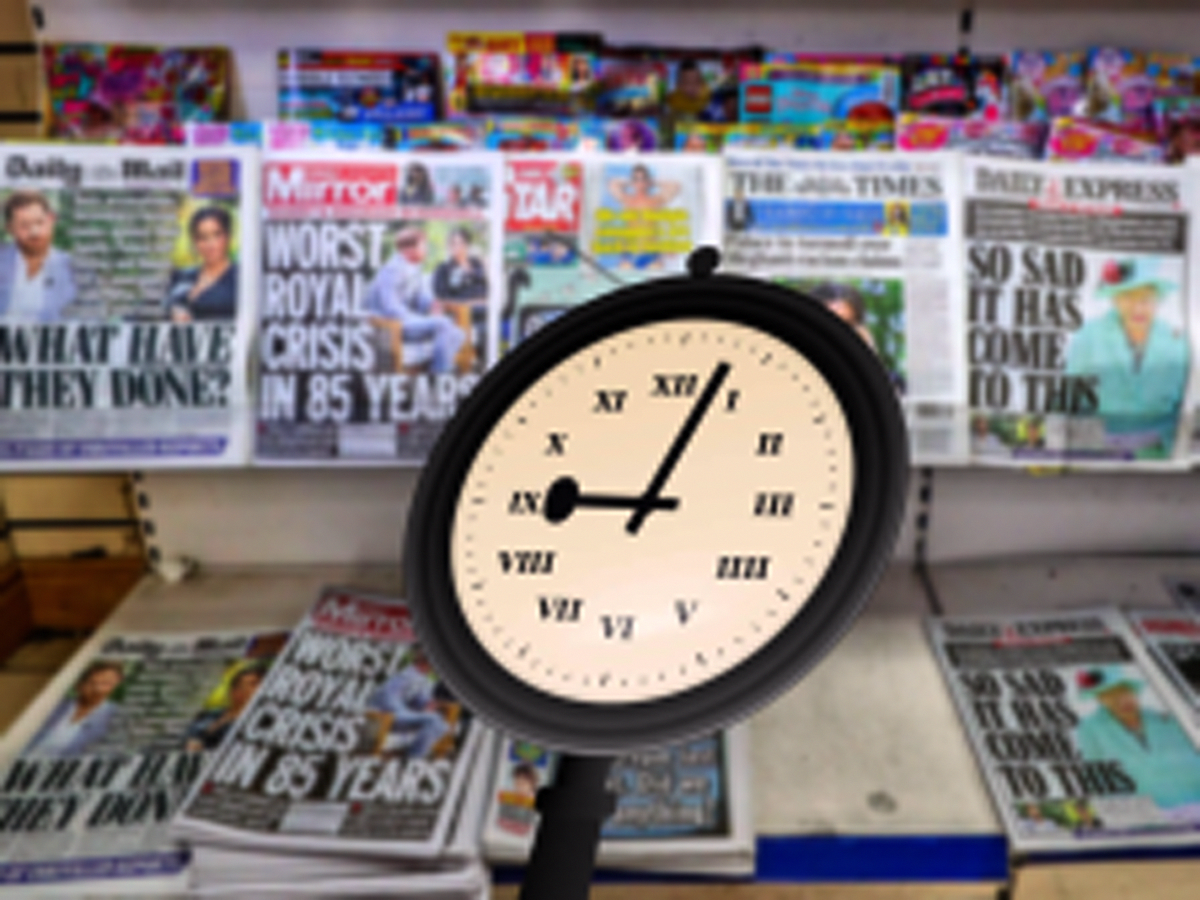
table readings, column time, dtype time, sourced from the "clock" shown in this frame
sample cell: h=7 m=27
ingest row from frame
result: h=9 m=3
